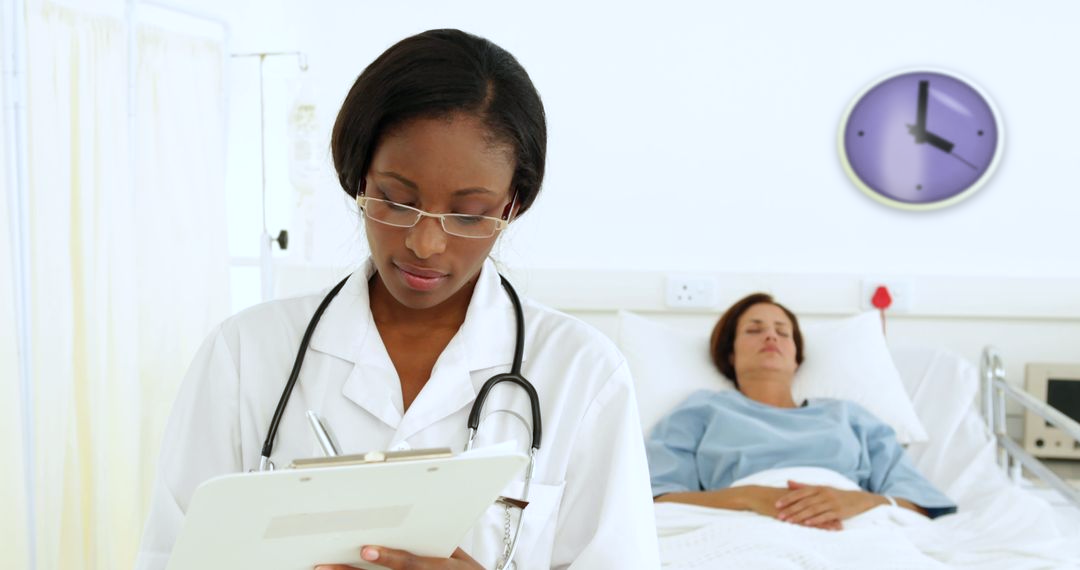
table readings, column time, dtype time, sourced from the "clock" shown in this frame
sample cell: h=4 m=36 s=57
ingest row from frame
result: h=4 m=0 s=21
